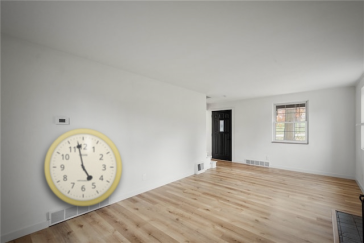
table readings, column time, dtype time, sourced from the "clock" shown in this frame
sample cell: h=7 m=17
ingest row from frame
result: h=4 m=58
